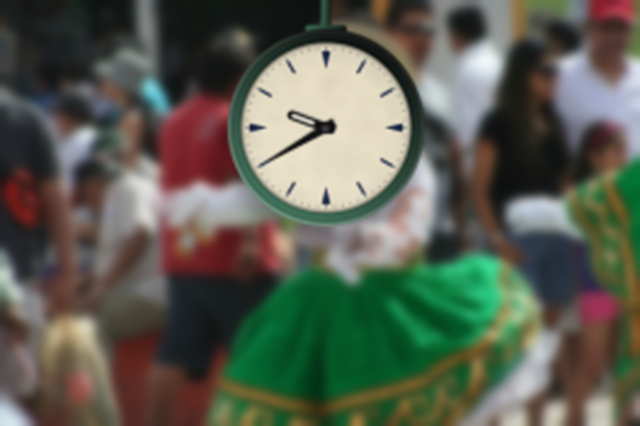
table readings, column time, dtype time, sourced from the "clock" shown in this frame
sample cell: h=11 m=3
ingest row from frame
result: h=9 m=40
